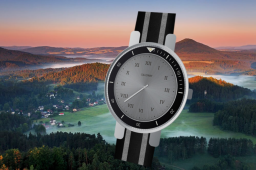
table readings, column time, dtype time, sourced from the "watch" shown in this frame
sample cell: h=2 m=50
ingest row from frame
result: h=7 m=38
